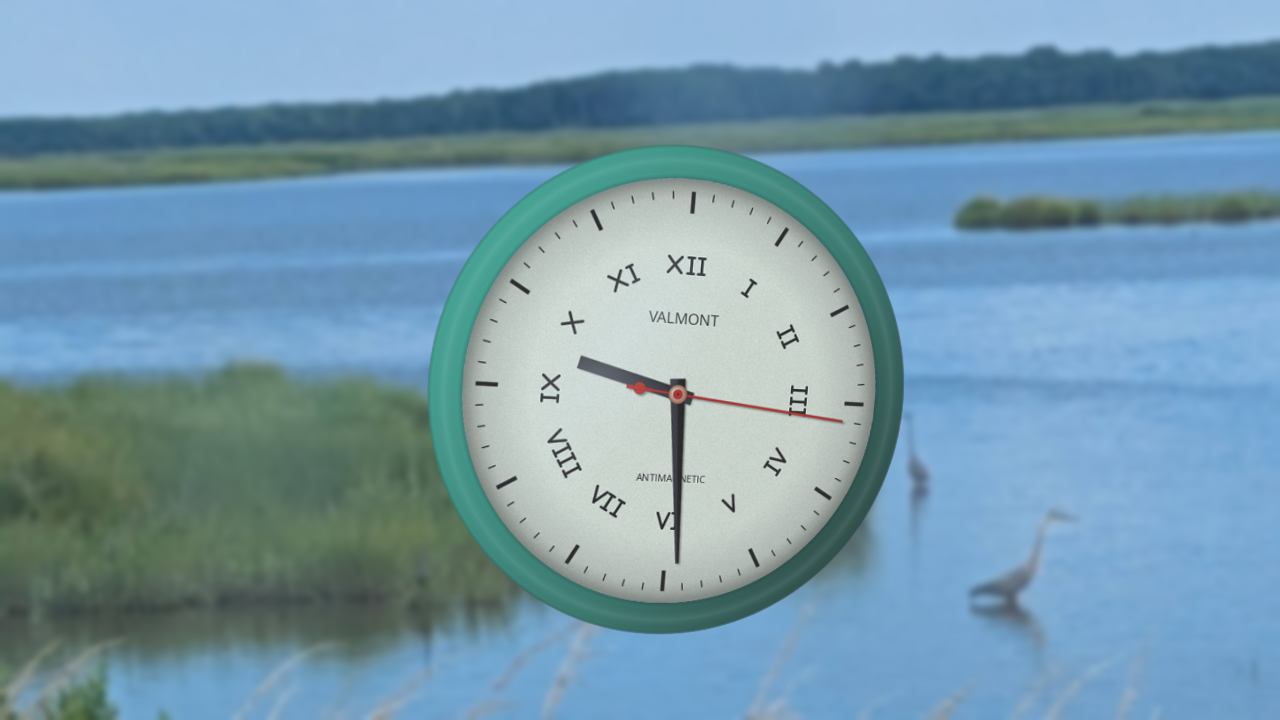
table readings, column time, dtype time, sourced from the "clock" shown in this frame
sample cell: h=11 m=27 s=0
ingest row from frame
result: h=9 m=29 s=16
